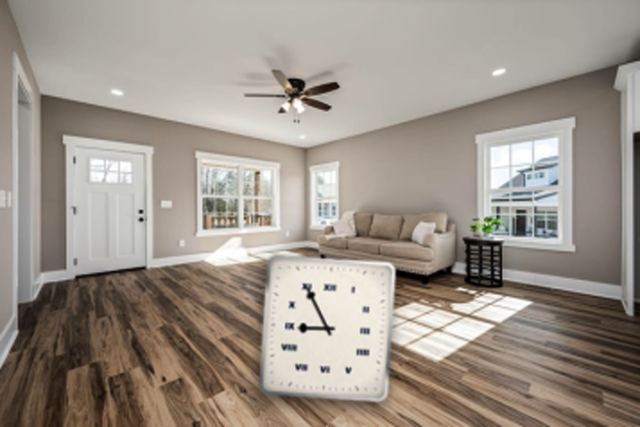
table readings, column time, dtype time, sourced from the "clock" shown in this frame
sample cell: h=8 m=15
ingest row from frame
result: h=8 m=55
